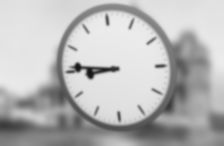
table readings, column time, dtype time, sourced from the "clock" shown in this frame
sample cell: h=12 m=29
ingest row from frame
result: h=8 m=46
